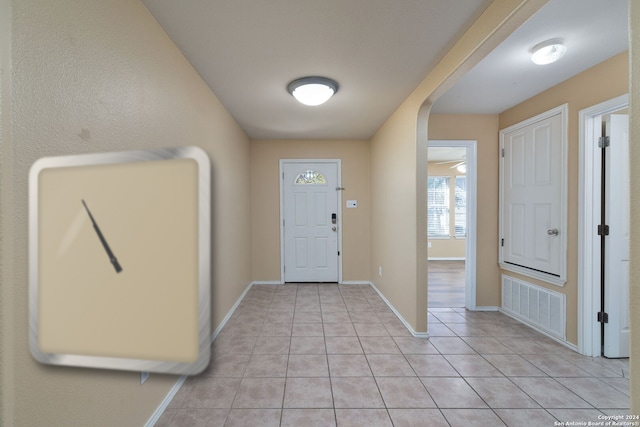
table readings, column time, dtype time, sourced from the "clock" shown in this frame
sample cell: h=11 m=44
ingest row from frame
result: h=10 m=55
